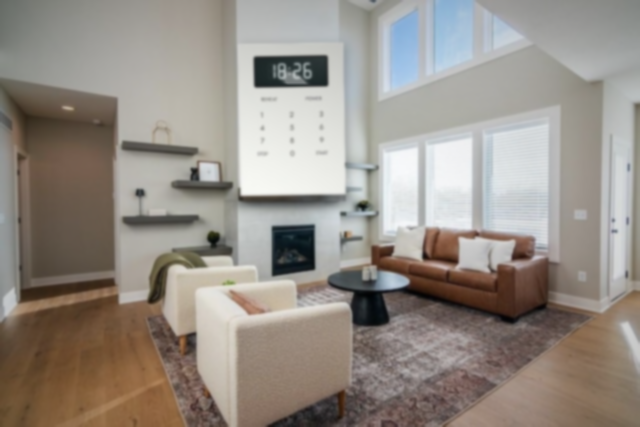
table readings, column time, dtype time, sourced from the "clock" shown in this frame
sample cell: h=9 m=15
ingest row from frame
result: h=18 m=26
